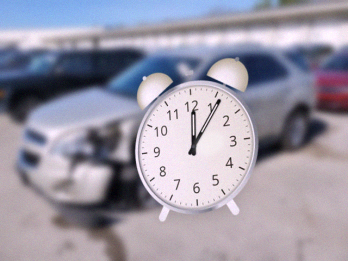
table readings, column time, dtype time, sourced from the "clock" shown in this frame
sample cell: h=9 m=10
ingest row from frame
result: h=12 m=6
